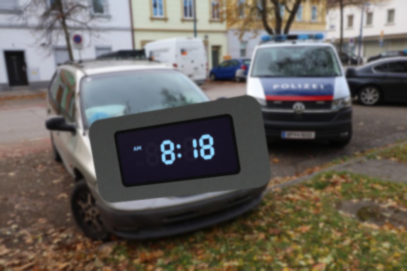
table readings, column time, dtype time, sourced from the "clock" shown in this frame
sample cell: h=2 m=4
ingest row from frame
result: h=8 m=18
